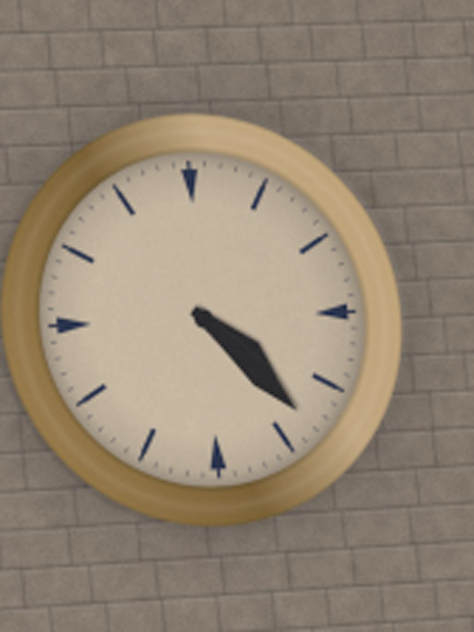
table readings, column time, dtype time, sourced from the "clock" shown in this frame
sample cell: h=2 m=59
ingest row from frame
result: h=4 m=23
